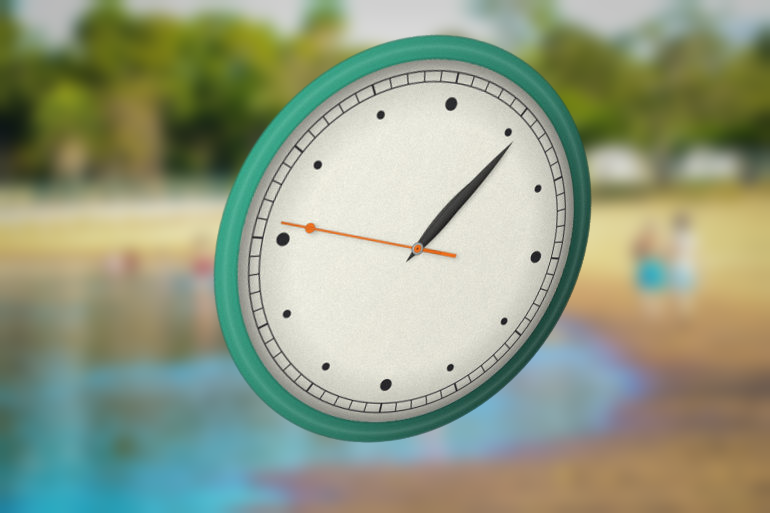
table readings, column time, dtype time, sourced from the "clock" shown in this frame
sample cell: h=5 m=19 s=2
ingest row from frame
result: h=1 m=5 s=46
